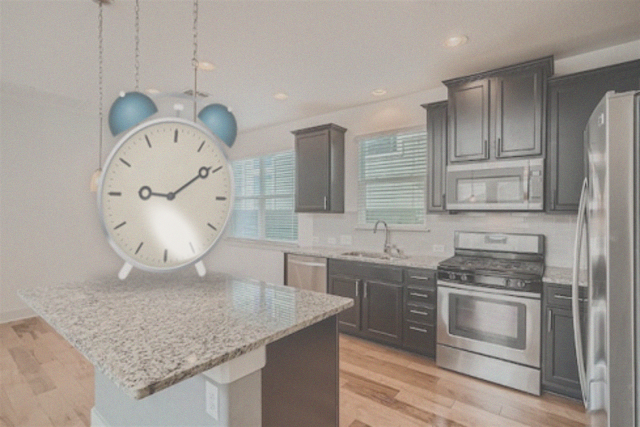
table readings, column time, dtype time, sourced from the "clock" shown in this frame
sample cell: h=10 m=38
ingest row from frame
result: h=9 m=9
